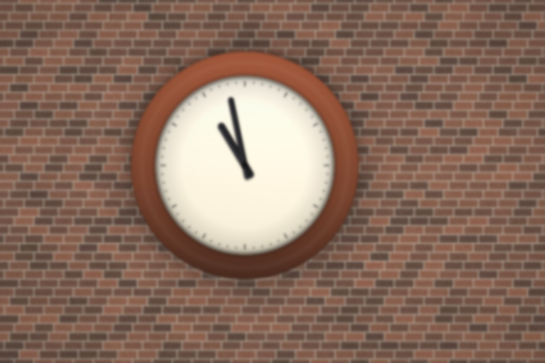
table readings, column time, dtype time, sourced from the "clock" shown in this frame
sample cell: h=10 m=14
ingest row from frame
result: h=10 m=58
